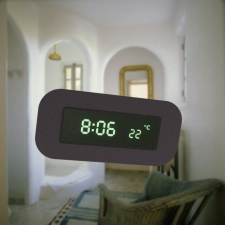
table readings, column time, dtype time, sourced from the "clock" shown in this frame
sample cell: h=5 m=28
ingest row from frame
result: h=8 m=6
